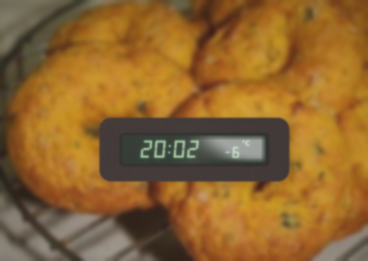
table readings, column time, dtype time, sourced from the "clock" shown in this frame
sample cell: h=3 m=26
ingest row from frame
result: h=20 m=2
